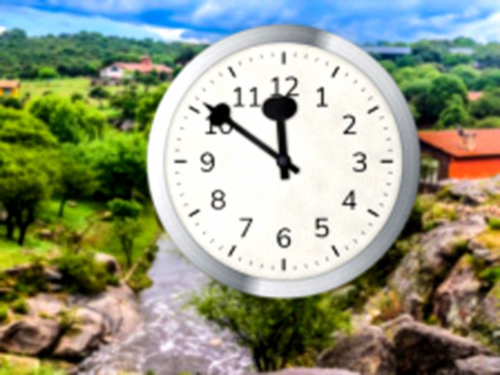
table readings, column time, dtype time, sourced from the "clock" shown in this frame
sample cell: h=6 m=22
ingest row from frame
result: h=11 m=51
